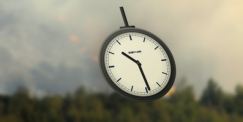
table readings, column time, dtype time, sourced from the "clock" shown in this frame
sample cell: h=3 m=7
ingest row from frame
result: h=10 m=29
